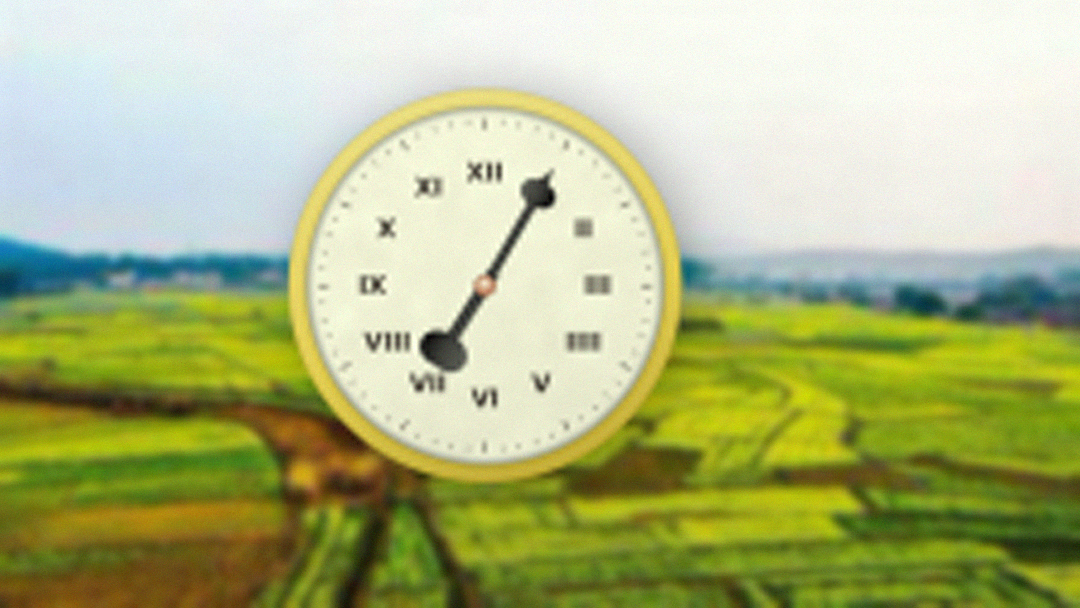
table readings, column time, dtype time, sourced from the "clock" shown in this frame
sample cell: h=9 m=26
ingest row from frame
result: h=7 m=5
